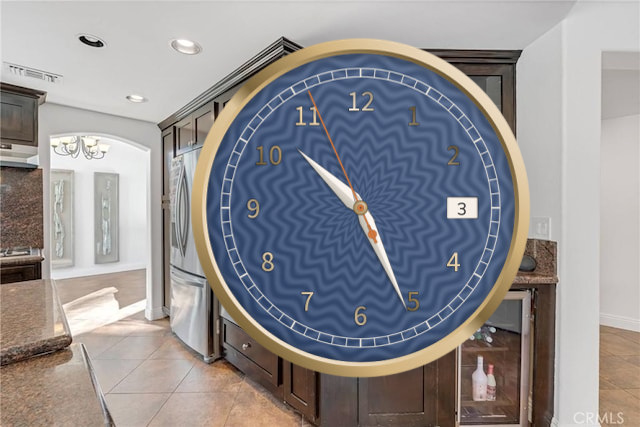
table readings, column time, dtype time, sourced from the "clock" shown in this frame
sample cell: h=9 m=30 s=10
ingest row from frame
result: h=10 m=25 s=56
